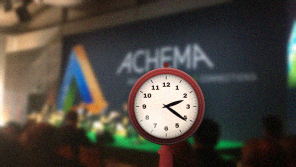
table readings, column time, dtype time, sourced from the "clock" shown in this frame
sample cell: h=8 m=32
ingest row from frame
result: h=2 m=21
